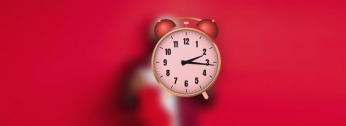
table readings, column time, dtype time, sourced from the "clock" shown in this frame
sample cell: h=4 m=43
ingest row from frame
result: h=2 m=16
